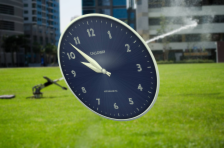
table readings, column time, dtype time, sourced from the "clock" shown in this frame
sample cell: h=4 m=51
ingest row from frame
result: h=9 m=53
